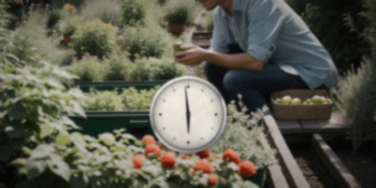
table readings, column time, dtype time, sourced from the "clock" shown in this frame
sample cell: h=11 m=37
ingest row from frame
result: h=5 m=59
